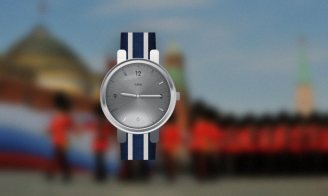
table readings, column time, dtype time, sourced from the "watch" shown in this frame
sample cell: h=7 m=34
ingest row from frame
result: h=9 m=15
